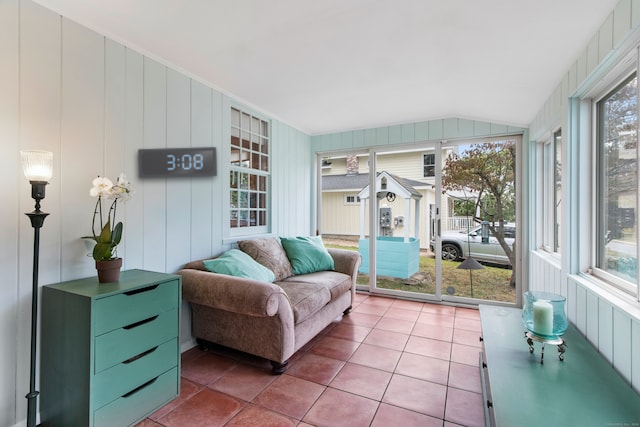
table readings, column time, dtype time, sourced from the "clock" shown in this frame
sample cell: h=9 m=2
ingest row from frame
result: h=3 m=8
